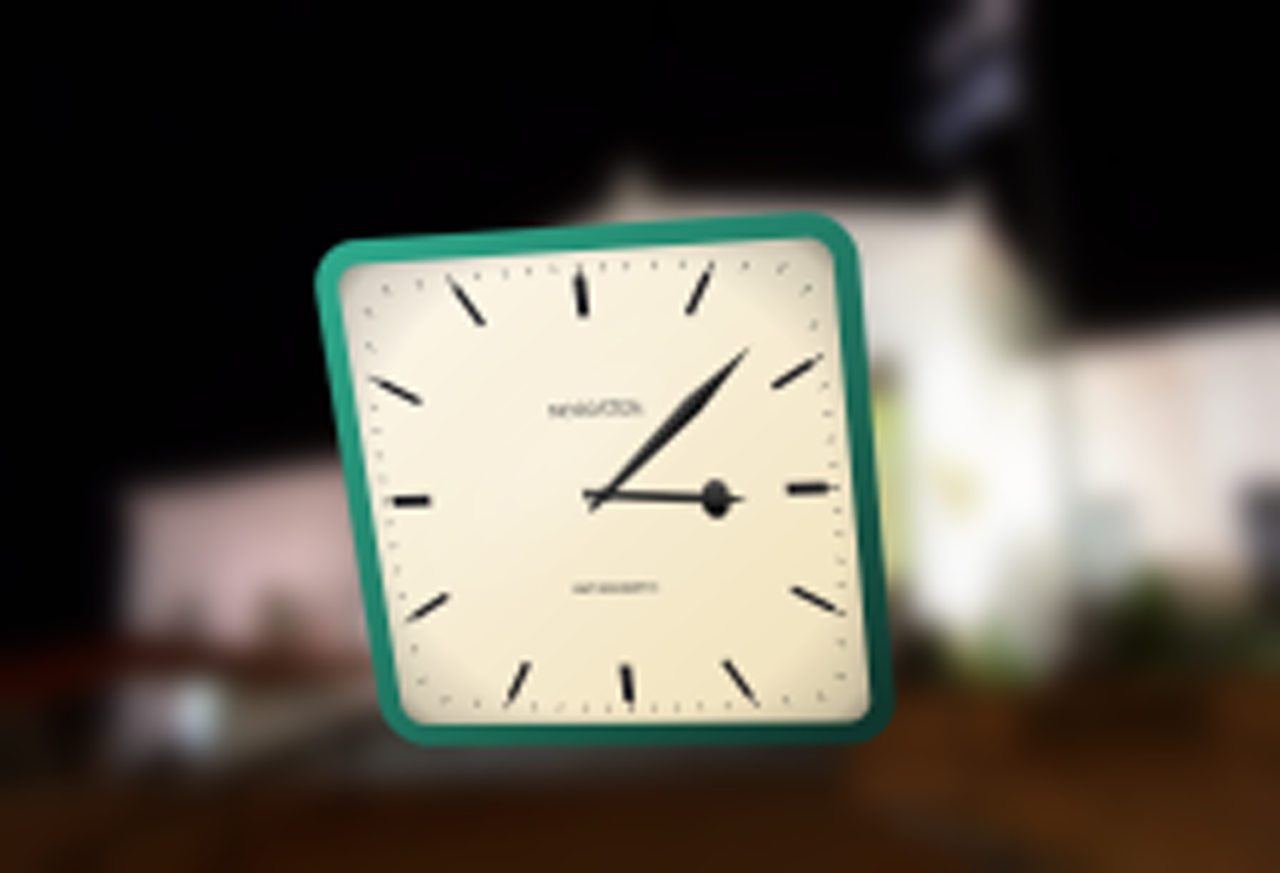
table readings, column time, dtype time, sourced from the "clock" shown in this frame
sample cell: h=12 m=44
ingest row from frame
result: h=3 m=8
